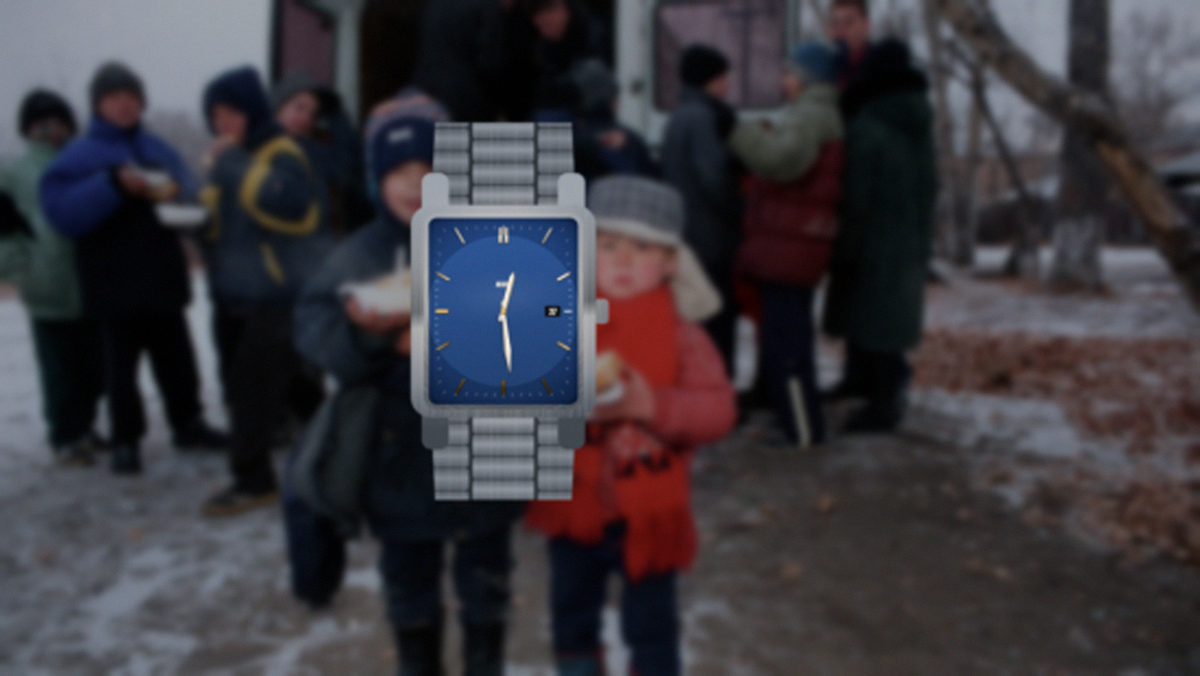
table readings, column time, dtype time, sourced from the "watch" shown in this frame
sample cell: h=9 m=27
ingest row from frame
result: h=12 m=29
